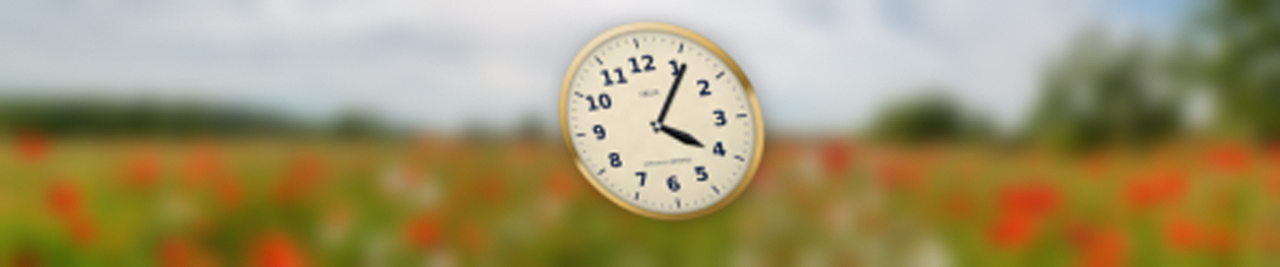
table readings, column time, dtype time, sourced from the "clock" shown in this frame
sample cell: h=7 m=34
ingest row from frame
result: h=4 m=6
